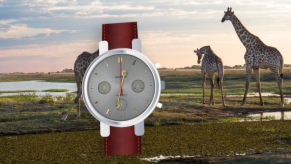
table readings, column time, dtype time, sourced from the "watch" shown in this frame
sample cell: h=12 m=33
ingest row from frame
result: h=12 m=32
